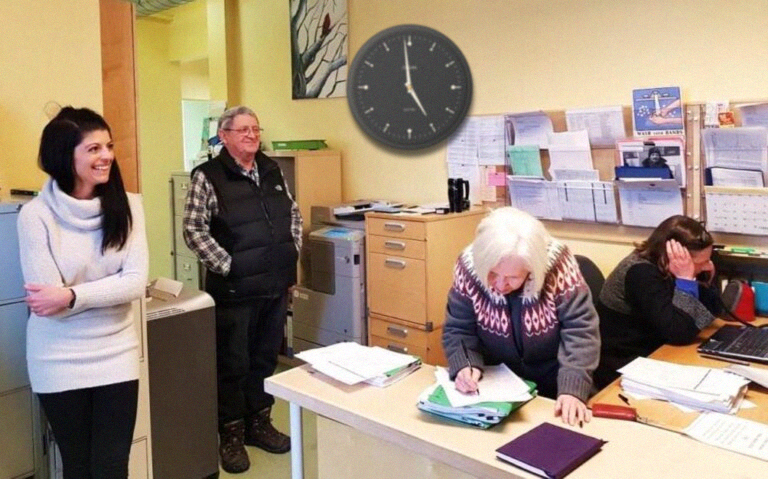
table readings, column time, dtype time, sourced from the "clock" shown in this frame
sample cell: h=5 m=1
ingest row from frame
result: h=4 m=59
